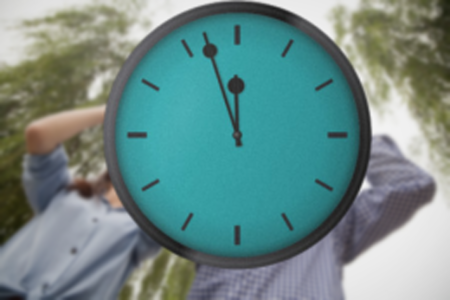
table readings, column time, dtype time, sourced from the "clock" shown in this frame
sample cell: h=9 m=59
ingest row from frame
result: h=11 m=57
